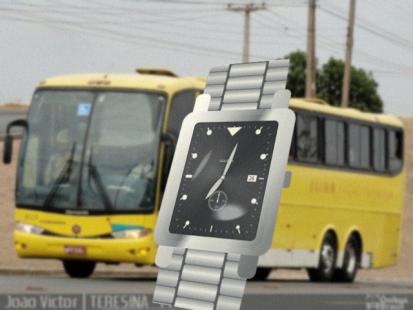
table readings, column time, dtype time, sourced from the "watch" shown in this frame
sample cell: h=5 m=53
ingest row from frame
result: h=7 m=2
